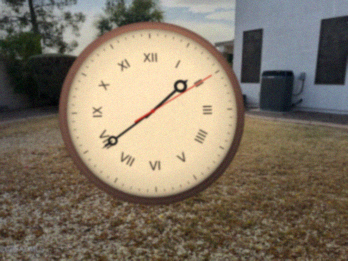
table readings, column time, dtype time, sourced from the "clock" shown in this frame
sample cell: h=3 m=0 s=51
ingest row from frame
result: h=1 m=39 s=10
